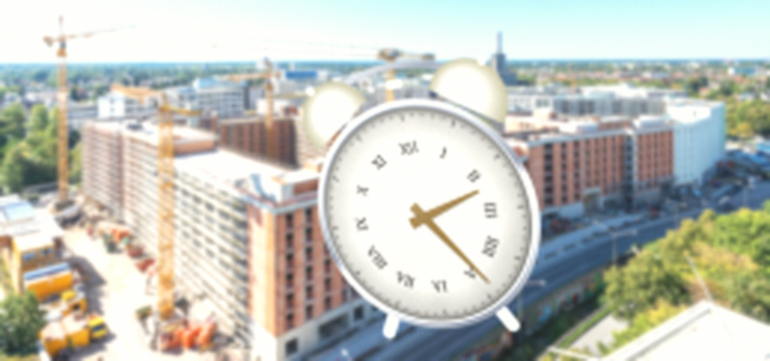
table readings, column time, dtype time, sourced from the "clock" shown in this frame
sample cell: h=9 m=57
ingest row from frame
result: h=2 m=24
